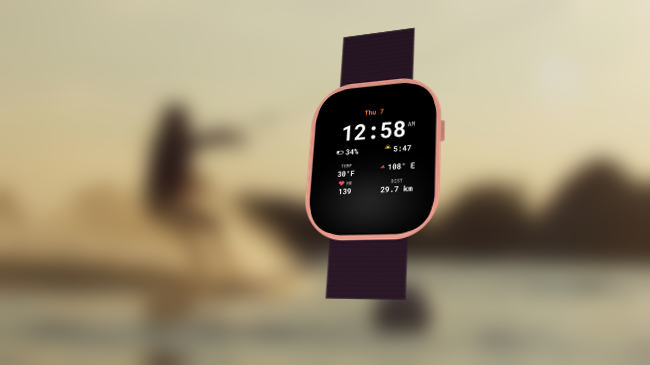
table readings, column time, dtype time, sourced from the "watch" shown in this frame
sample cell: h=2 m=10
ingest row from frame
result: h=12 m=58
